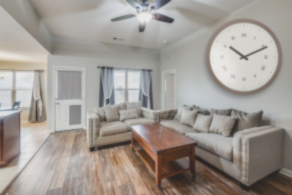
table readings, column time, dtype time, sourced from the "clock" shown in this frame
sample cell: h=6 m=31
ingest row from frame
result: h=10 m=11
